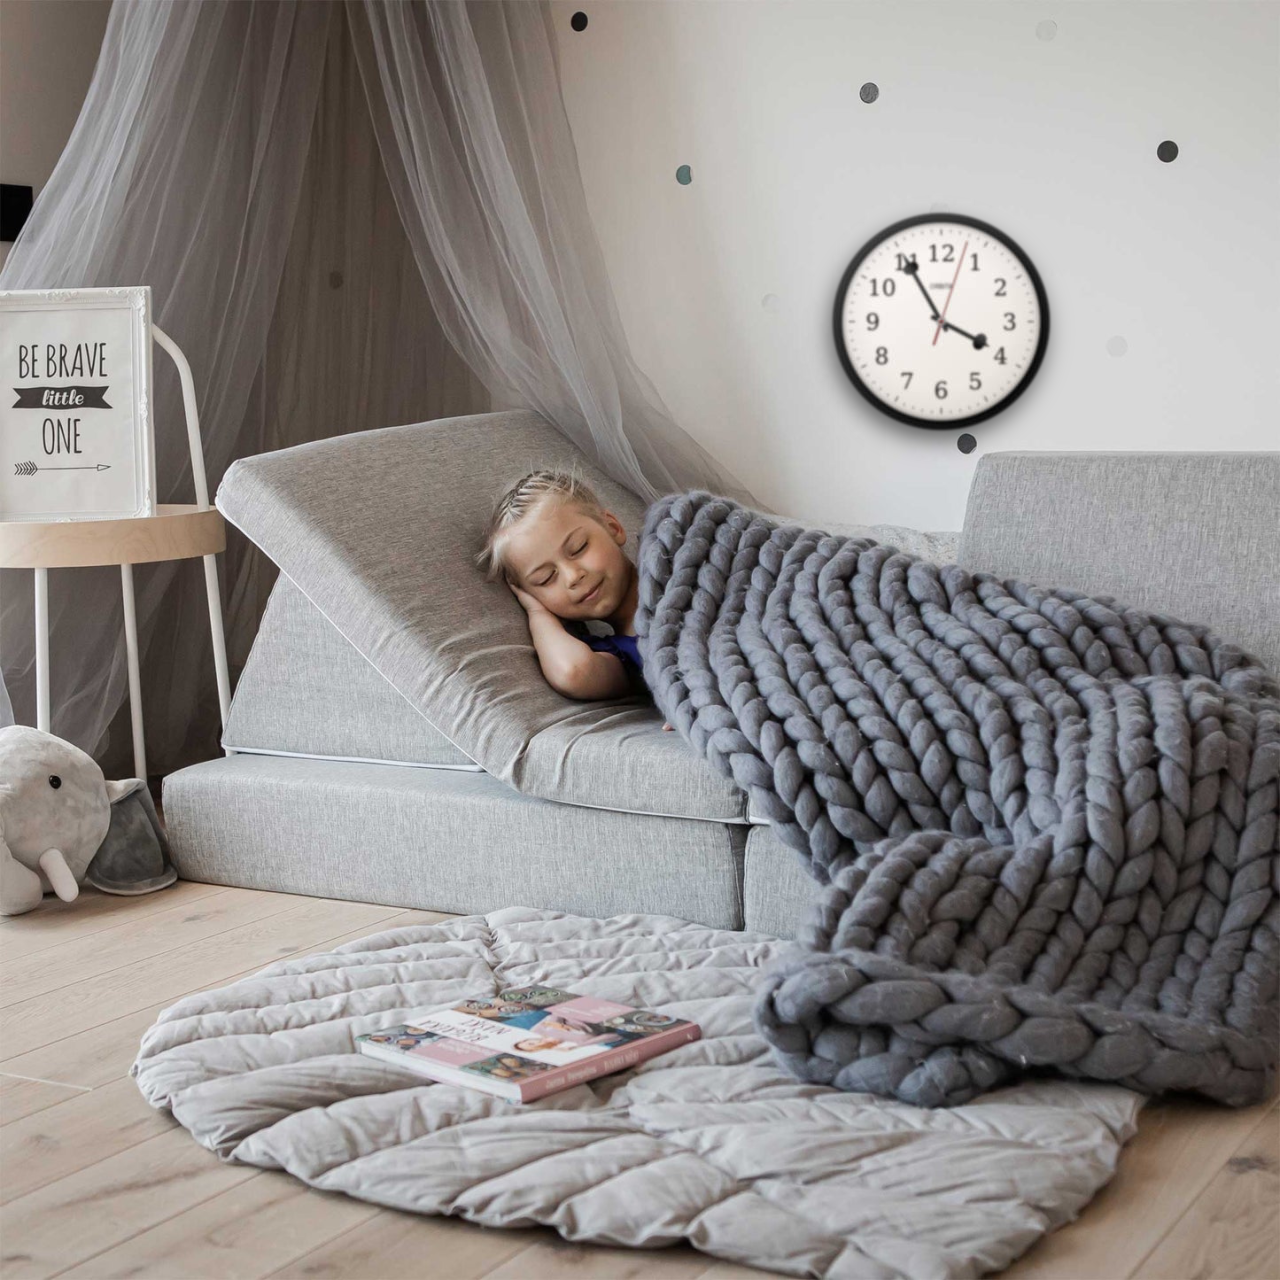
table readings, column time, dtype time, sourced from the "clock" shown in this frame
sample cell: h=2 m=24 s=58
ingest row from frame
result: h=3 m=55 s=3
